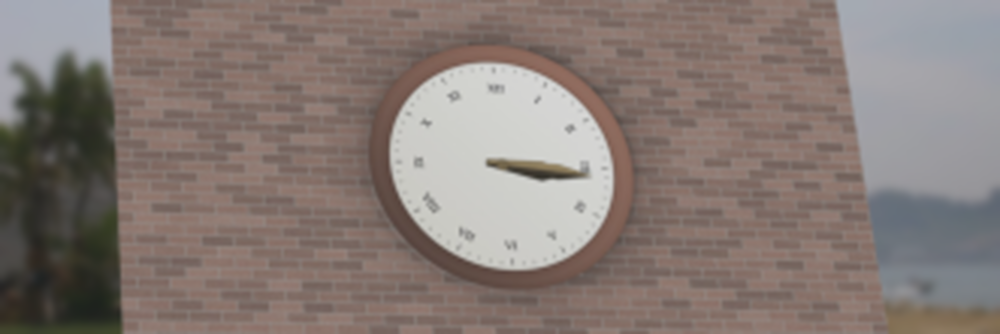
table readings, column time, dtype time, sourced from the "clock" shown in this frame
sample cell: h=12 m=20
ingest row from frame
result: h=3 m=16
